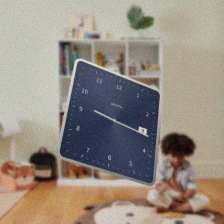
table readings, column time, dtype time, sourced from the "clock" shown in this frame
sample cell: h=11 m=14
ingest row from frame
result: h=9 m=16
